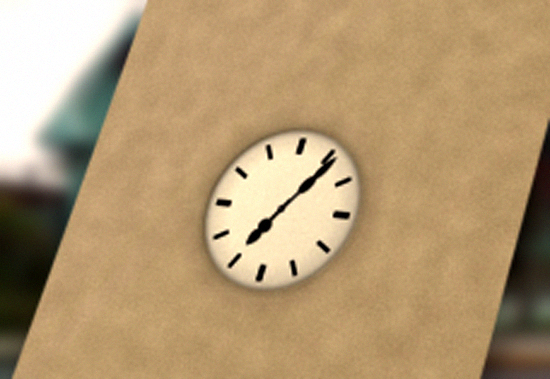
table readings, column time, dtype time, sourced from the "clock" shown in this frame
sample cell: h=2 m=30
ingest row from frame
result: h=7 m=6
